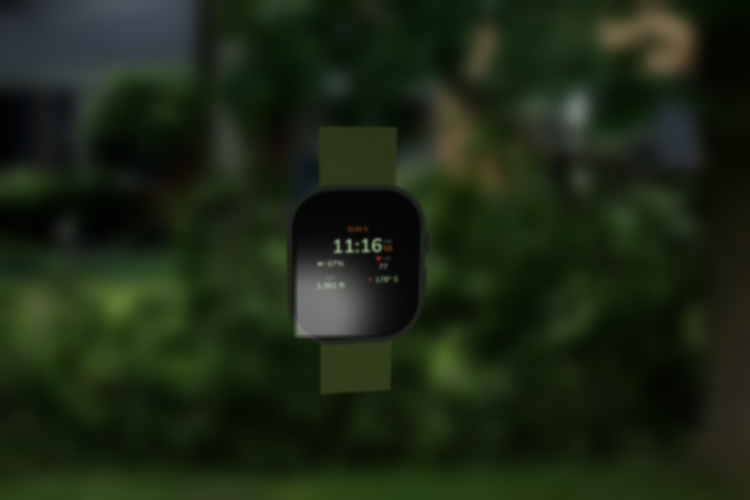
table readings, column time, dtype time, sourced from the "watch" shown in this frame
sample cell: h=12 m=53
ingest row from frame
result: h=11 m=16
